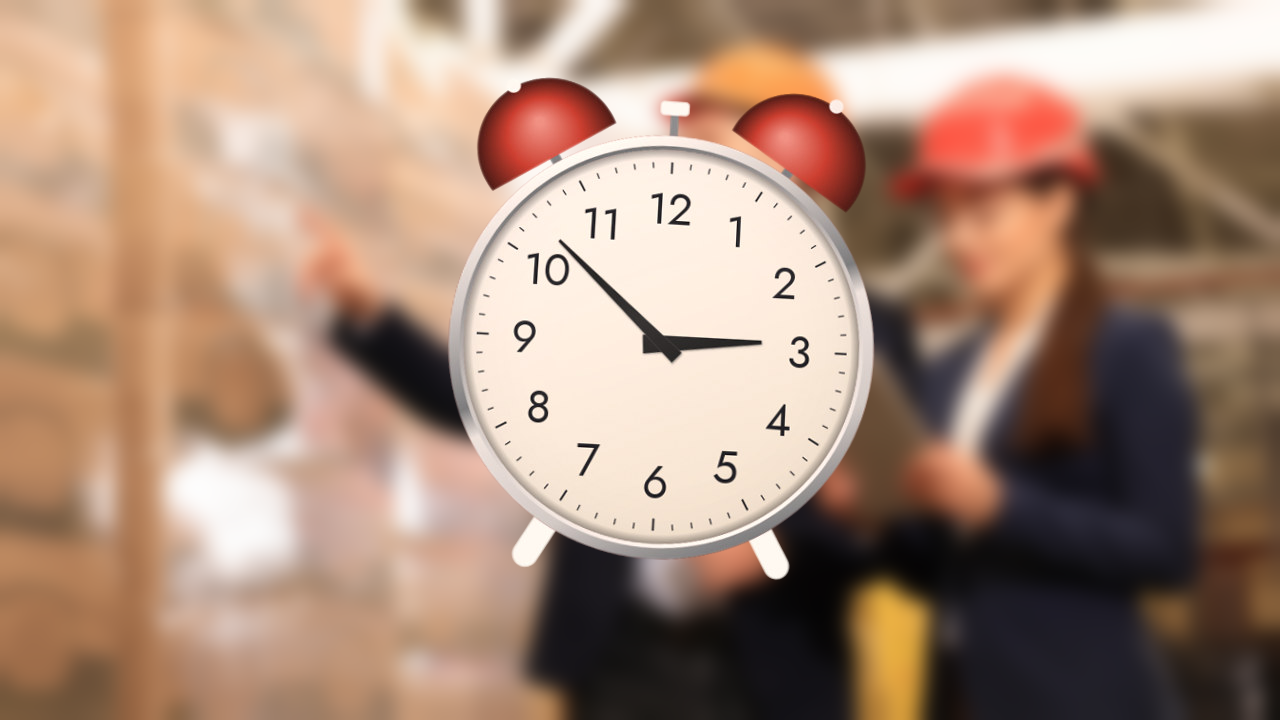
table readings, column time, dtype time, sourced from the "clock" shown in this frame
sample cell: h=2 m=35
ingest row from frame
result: h=2 m=52
